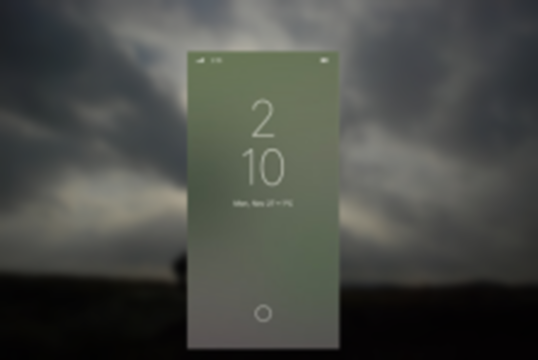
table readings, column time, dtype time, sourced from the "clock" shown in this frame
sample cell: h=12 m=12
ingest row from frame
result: h=2 m=10
